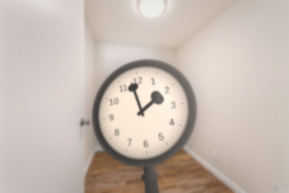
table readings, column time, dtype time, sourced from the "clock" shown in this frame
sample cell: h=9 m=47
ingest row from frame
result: h=1 m=58
